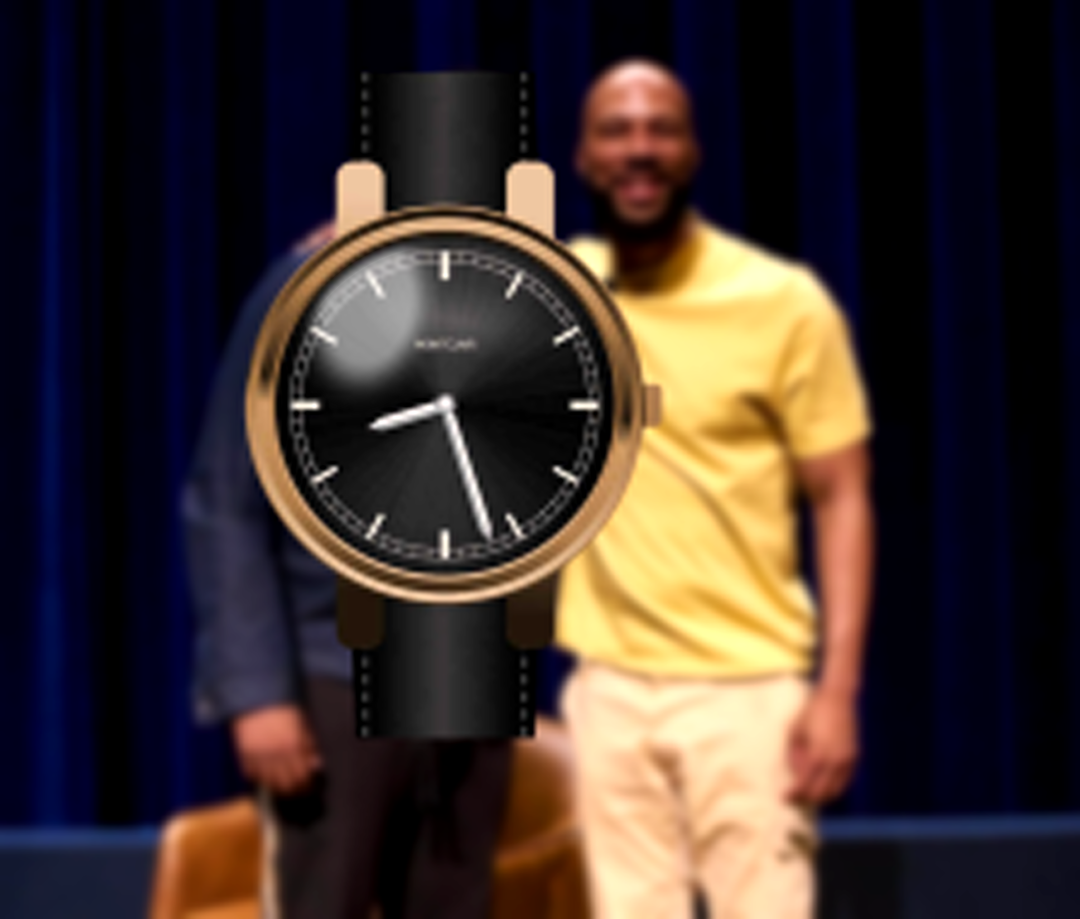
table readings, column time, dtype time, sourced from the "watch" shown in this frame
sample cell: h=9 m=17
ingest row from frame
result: h=8 m=27
